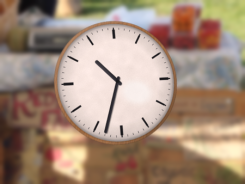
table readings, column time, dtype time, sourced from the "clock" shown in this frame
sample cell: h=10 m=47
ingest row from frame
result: h=10 m=33
